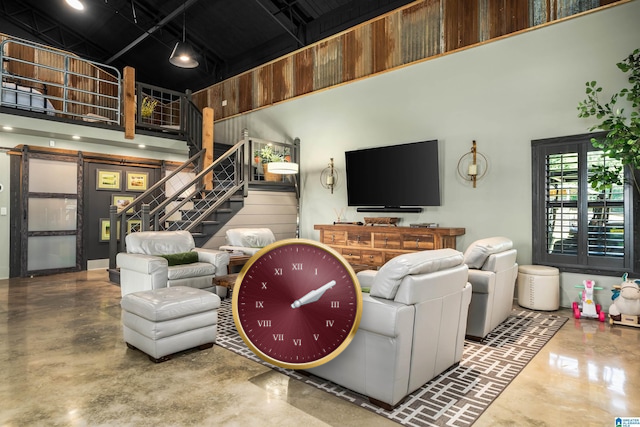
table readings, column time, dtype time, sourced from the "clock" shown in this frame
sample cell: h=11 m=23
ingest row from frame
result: h=2 m=10
